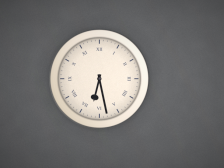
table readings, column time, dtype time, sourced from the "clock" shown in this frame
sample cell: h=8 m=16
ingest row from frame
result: h=6 m=28
